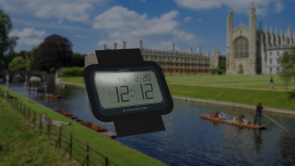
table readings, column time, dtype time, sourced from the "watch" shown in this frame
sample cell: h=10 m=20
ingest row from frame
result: h=12 m=12
